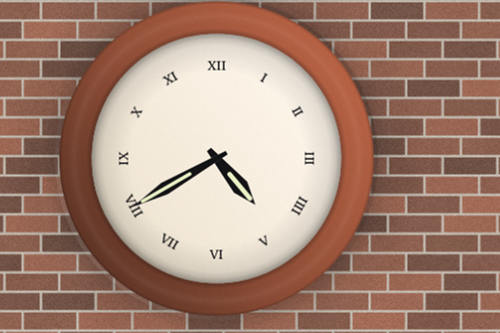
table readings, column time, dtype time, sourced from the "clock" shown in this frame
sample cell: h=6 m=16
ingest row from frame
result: h=4 m=40
